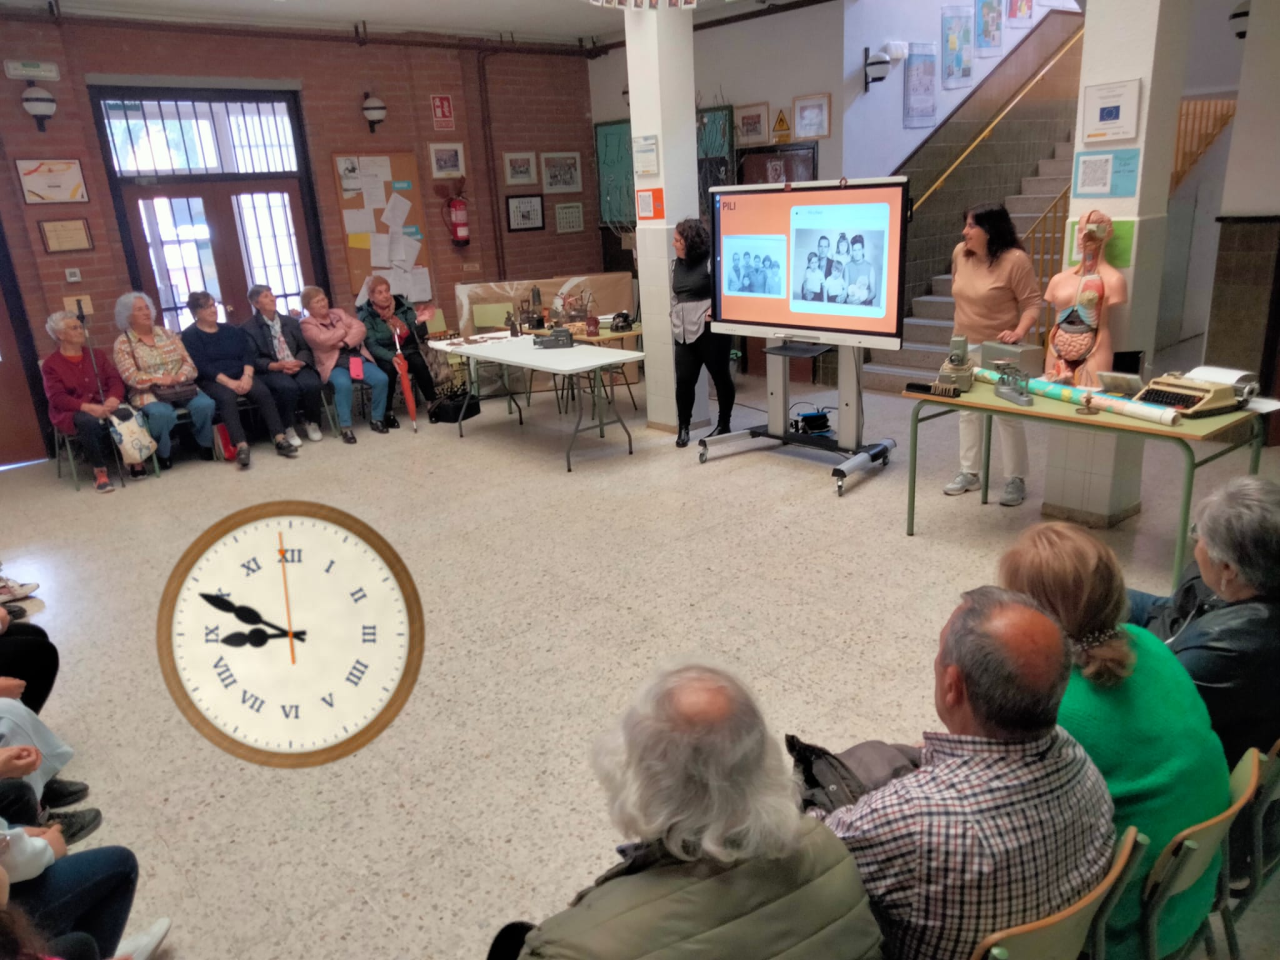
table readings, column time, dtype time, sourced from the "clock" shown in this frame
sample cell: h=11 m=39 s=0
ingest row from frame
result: h=8 m=48 s=59
